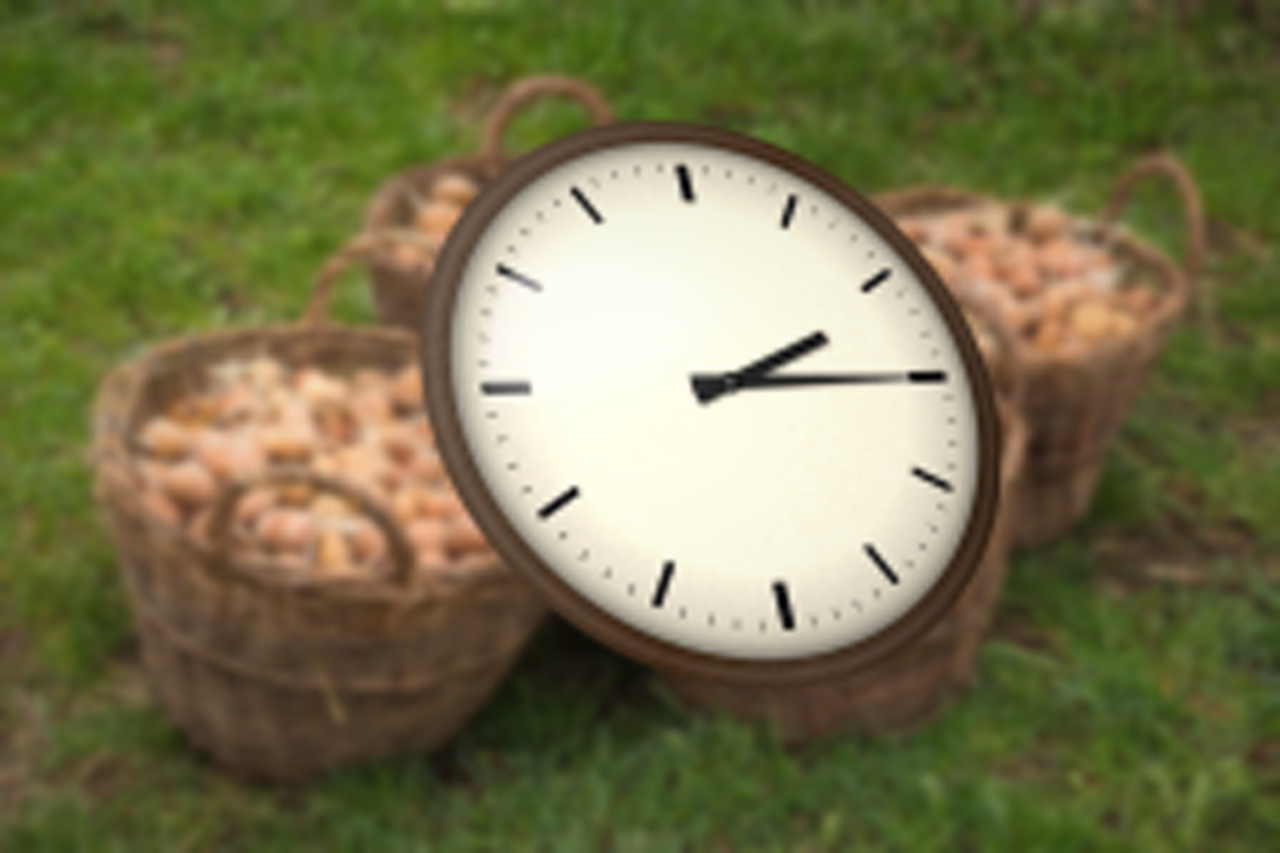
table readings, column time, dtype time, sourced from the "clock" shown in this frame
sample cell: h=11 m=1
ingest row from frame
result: h=2 m=15
